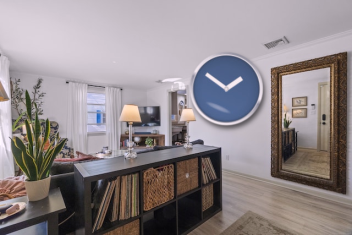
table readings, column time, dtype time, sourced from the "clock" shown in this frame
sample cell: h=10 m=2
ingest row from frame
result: h=1 m=51
